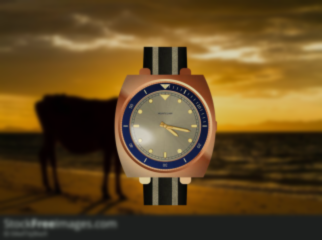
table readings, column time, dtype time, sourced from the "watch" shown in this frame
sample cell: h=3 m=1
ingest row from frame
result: h=4 m=17
